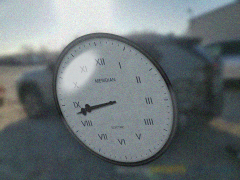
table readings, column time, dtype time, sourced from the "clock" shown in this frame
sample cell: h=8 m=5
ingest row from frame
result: h=8 m=43
